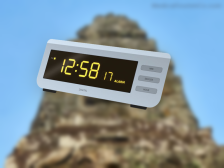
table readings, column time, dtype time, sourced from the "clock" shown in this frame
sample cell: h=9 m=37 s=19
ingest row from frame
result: h=12 m=58 s=17
